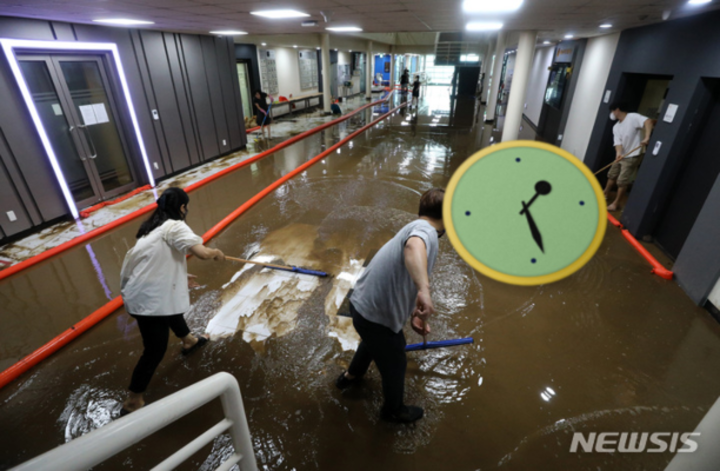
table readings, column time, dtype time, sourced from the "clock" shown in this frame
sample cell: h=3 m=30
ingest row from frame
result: h=1 m=28
